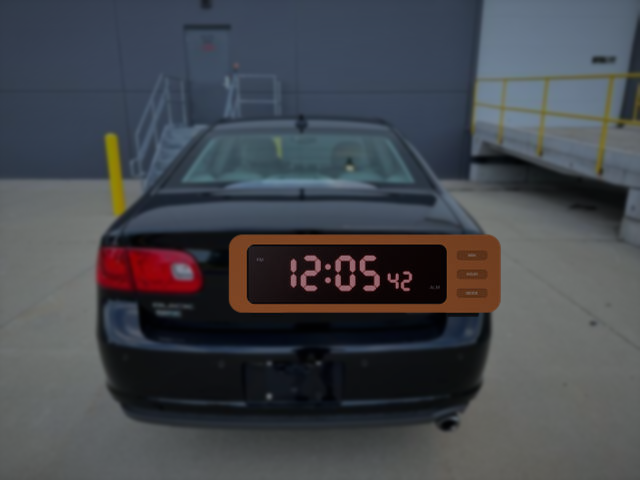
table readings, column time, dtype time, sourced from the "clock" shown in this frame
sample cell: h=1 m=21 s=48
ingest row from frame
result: h=12 m=5 s=42
